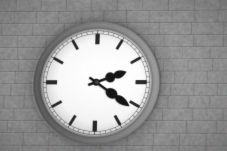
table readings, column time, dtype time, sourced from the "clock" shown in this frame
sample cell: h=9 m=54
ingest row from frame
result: h=2 m=21
